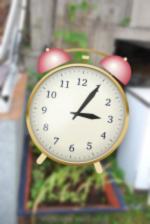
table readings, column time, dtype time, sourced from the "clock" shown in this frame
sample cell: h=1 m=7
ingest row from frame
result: h=3 m=5
